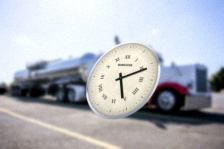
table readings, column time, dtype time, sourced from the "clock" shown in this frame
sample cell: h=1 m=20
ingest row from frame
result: h=5 m=11
